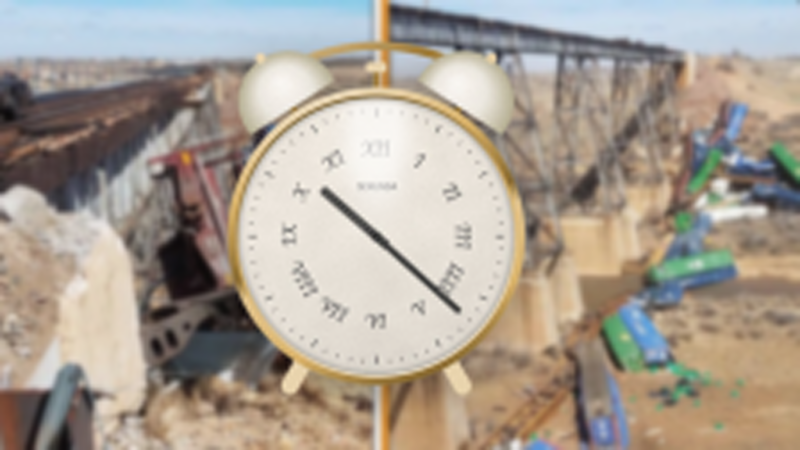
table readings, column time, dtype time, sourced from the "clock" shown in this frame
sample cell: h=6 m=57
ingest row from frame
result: h=10 m=22
